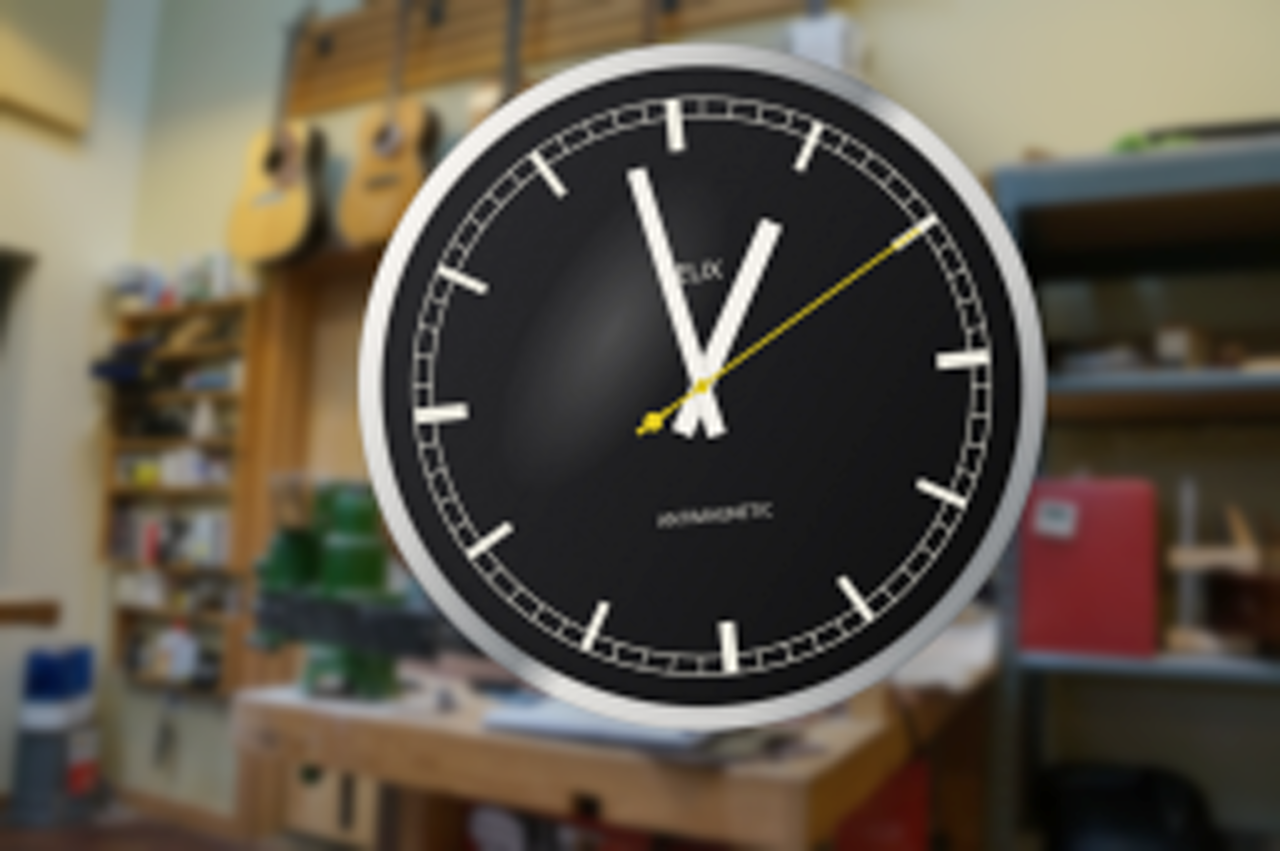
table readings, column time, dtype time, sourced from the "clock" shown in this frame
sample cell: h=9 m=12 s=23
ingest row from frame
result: h=12 m=58 s=10
